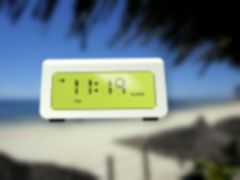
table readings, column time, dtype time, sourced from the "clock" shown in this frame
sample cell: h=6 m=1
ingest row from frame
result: h=11 m=19
